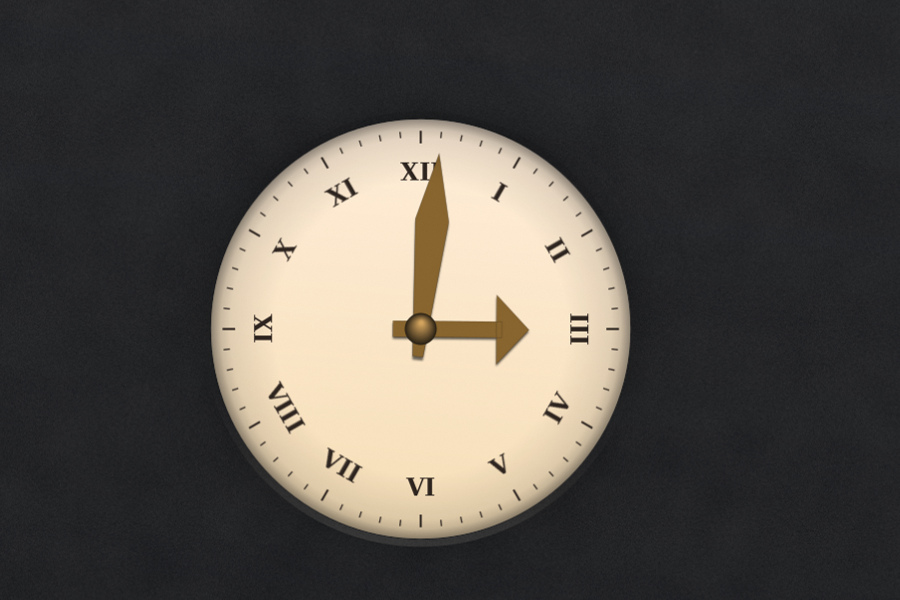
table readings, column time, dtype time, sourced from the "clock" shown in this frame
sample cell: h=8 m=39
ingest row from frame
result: h=3 m=1
